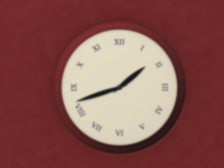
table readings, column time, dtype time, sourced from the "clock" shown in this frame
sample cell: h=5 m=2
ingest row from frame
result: h=1 m=42
